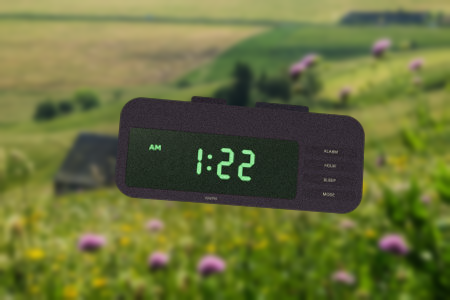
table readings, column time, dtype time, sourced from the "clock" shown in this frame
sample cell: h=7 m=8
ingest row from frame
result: h=1 m=22
